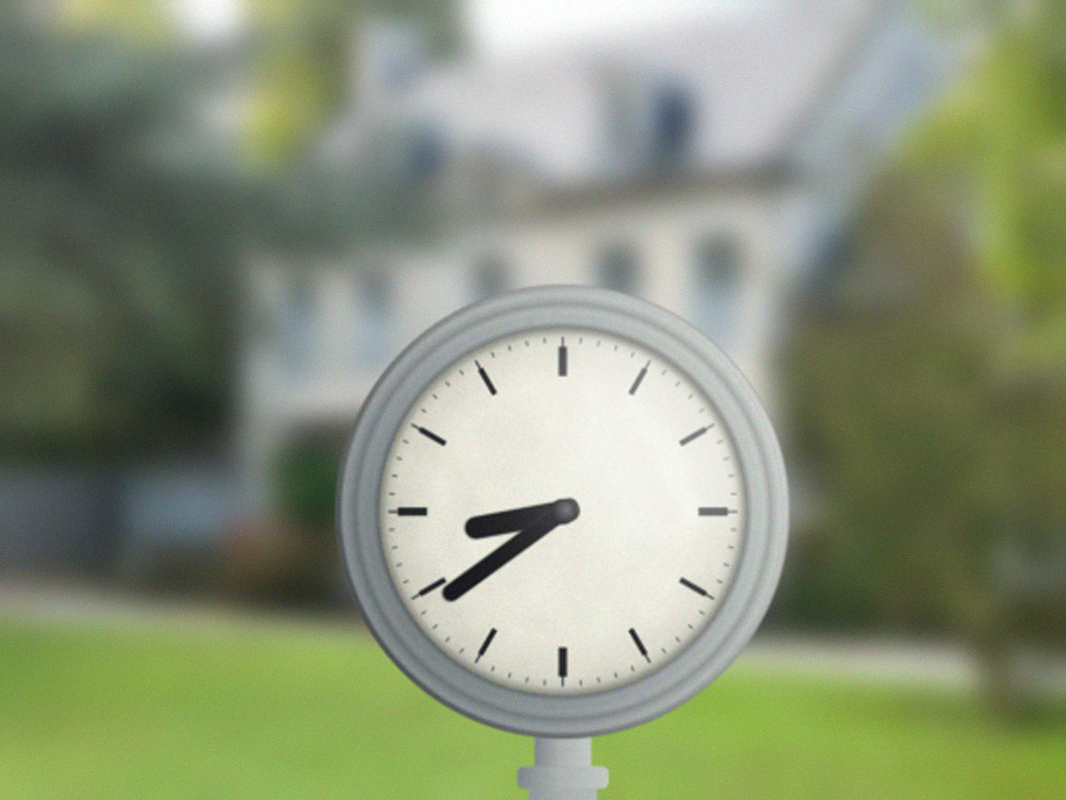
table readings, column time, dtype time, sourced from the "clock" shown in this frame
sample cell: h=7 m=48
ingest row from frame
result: h=8 m=39
